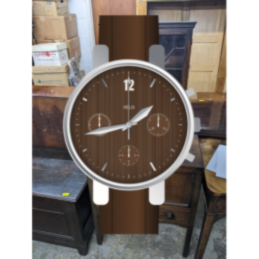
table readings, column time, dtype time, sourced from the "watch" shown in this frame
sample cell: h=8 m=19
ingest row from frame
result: h=1 m=43
